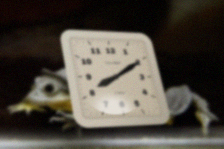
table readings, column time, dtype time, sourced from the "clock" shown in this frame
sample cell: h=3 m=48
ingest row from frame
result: h=8 m=10
